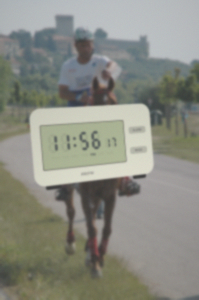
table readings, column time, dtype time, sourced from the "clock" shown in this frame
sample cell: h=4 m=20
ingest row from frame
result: h=11 m=56
